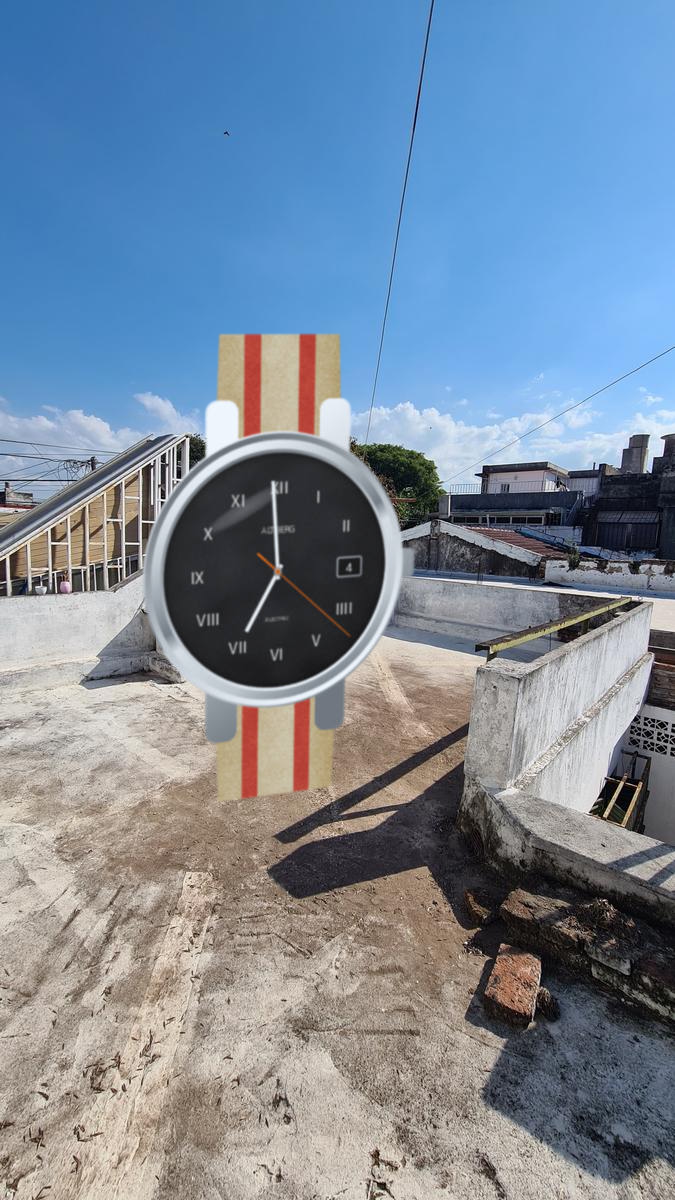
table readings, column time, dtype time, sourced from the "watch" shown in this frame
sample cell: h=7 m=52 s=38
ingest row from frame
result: h=6 m=59 s=22
